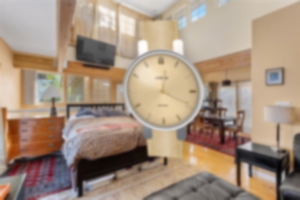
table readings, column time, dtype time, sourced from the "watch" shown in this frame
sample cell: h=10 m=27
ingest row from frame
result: h=12 m=19
